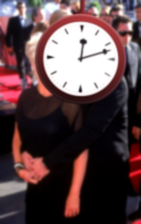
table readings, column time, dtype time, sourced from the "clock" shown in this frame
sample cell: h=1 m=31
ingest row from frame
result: h=12 m=12
